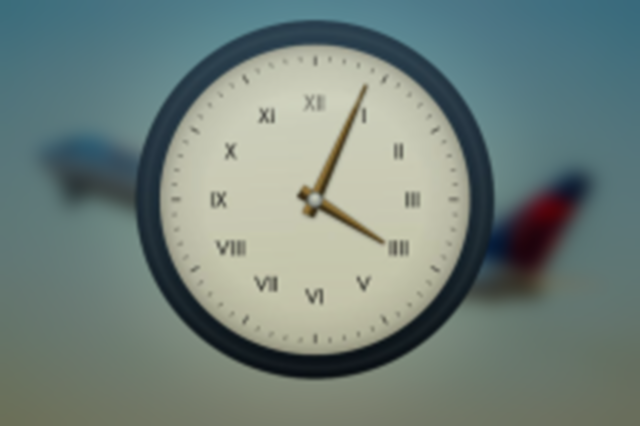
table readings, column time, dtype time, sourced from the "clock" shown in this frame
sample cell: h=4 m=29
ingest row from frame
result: h=4 m=4
